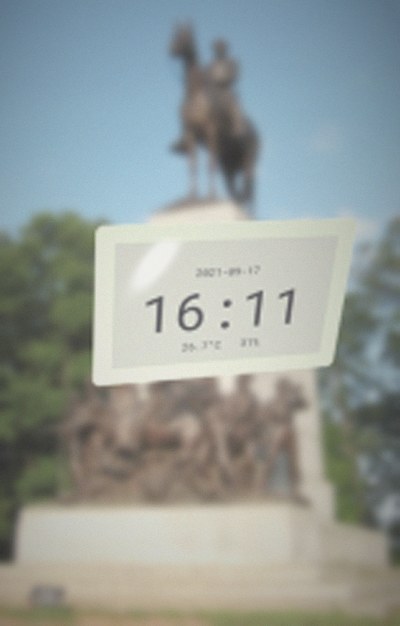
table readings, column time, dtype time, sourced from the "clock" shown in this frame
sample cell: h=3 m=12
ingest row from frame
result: h=16 m=11
